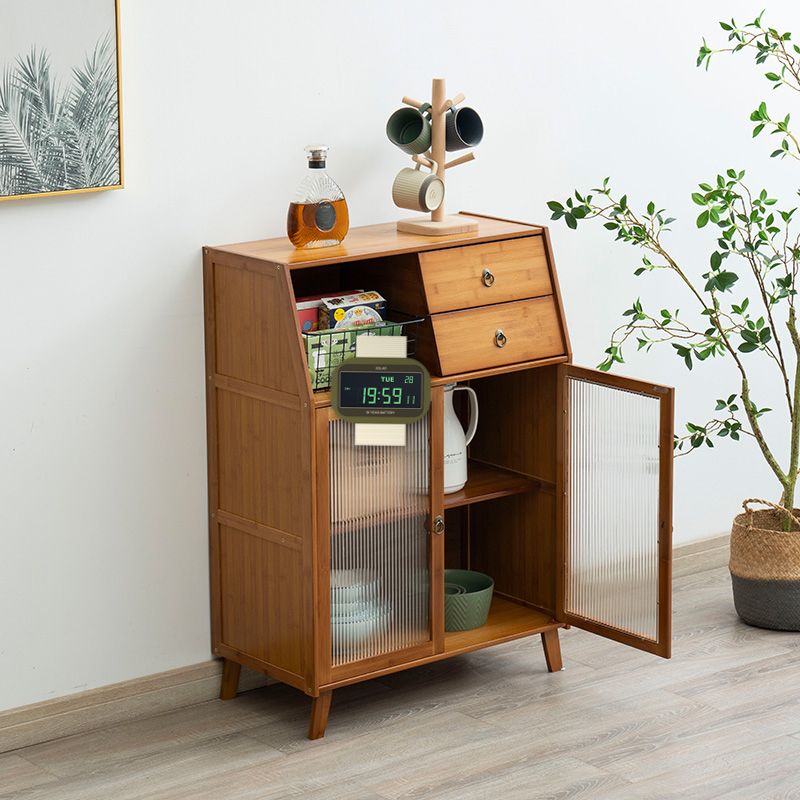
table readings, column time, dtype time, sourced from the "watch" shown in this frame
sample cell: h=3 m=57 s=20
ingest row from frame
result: h=19 m=59 s=11
